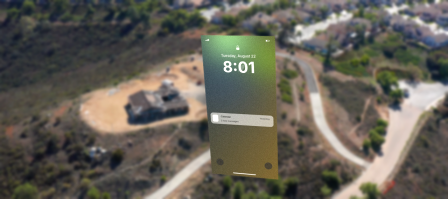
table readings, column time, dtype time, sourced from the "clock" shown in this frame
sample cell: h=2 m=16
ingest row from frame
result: h=8 m=1
